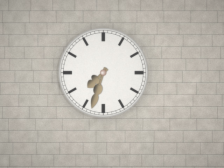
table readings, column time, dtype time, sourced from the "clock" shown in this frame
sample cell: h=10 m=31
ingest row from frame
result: h=7 m=33
